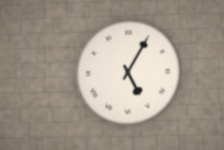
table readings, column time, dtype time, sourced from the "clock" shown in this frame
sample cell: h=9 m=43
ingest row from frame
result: h=5 m=5
